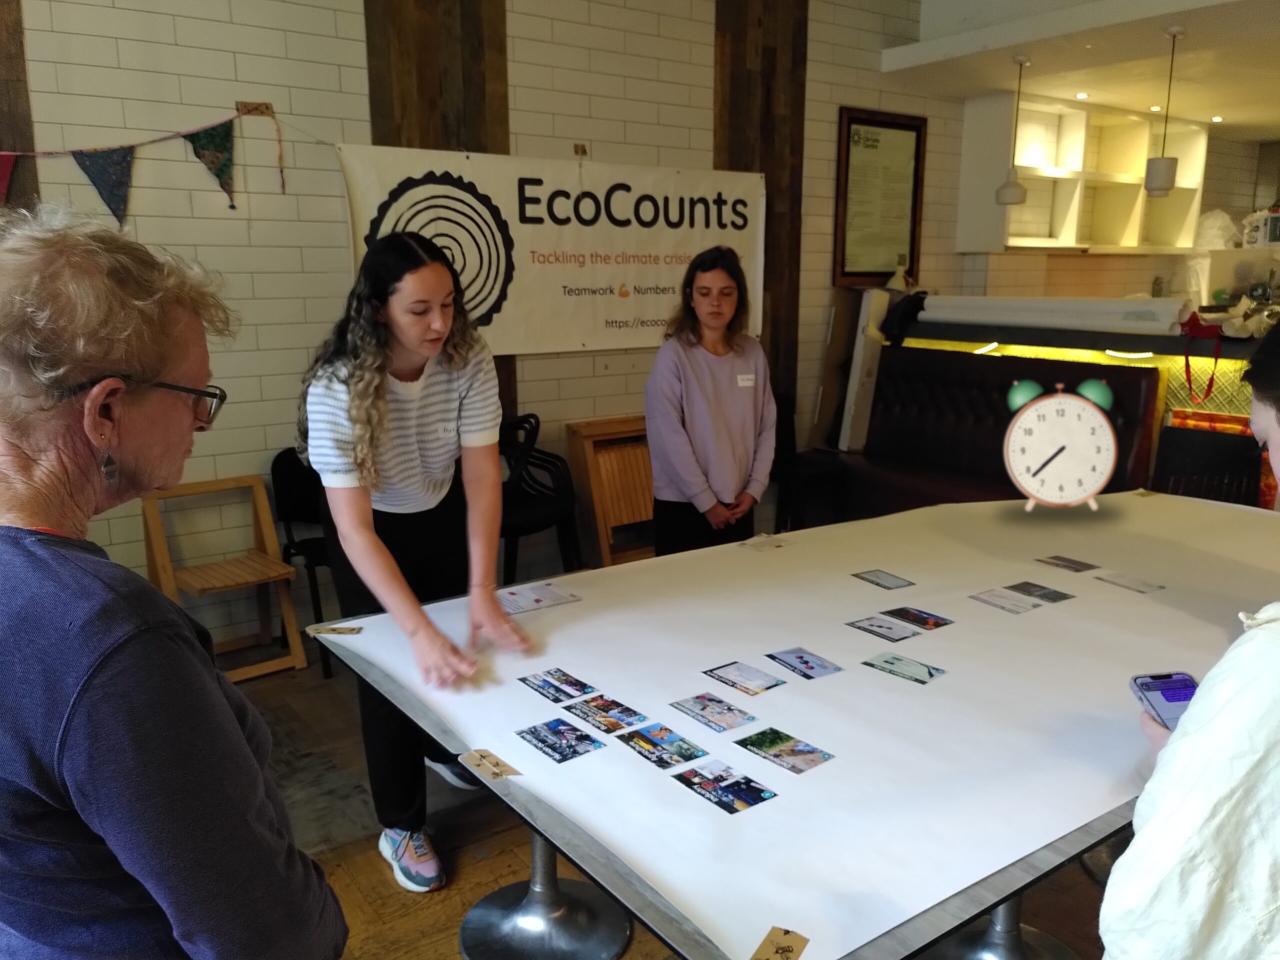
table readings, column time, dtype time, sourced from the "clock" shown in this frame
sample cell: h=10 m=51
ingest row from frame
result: h=7 m=38
